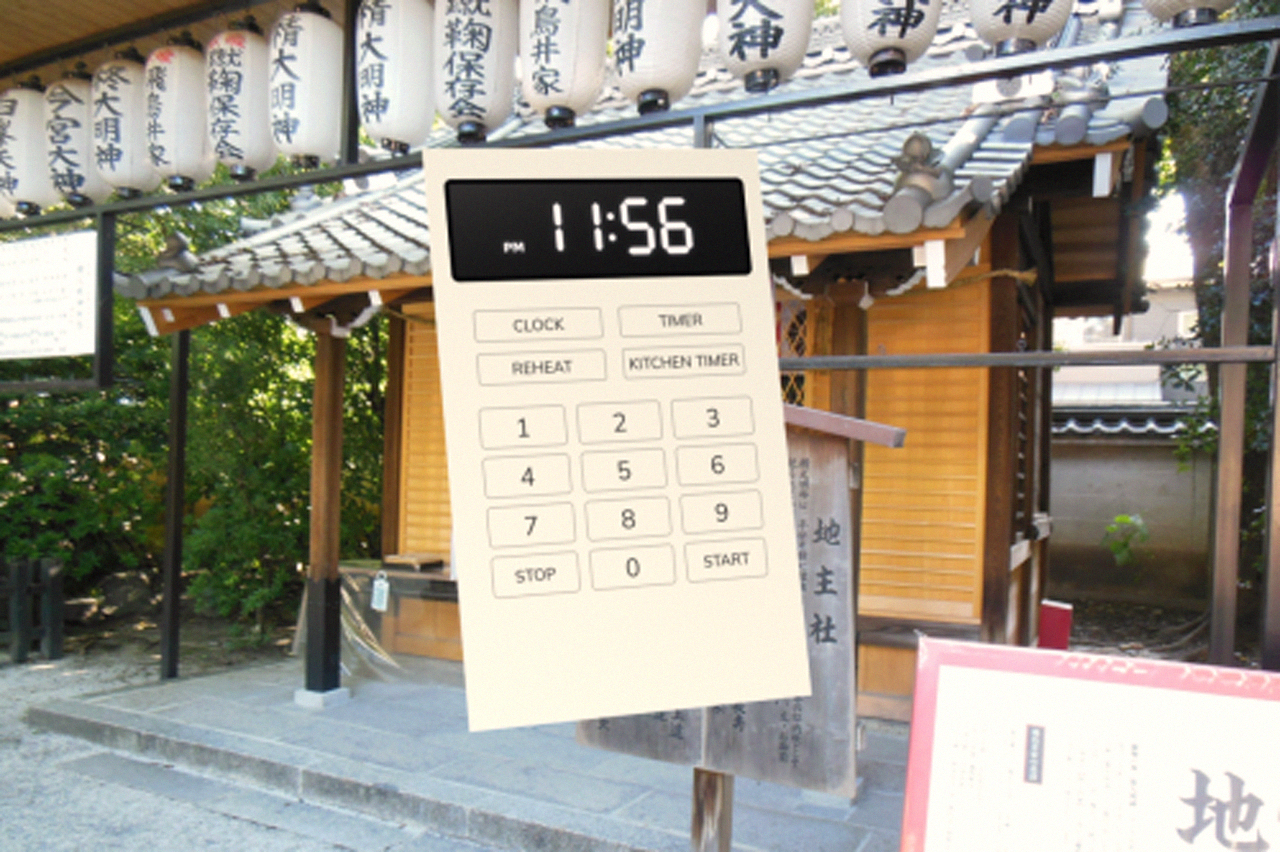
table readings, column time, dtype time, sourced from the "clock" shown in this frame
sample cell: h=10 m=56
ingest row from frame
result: h=11 m=56
